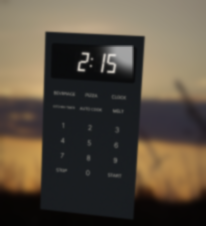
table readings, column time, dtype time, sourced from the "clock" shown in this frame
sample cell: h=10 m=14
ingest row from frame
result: h=2 m=15
